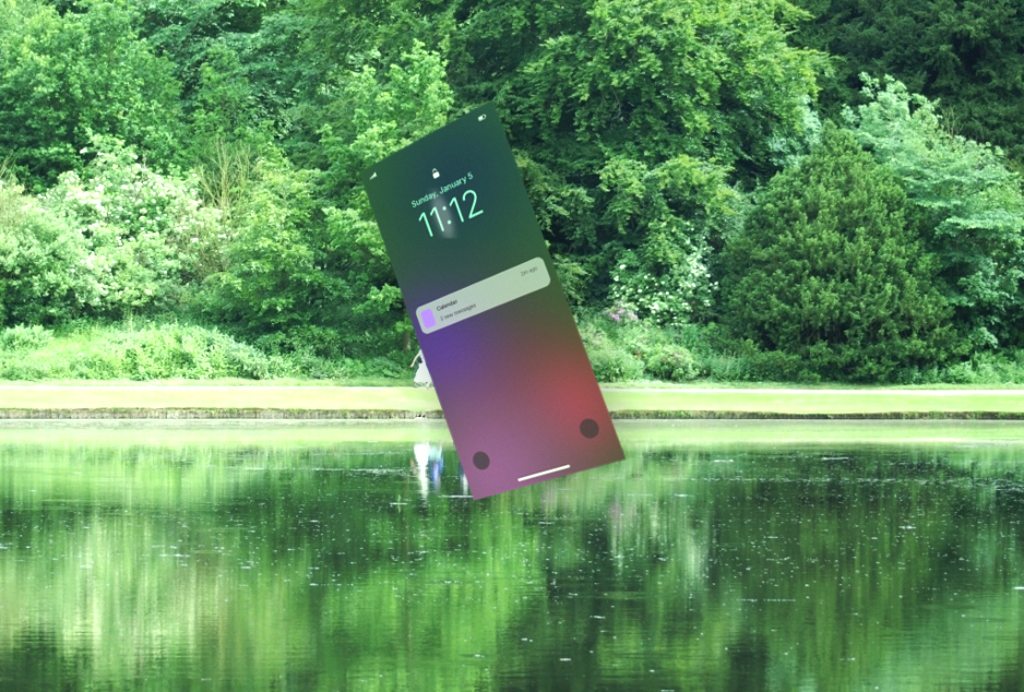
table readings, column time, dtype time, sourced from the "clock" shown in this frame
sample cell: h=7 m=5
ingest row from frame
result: h=11 m=12
